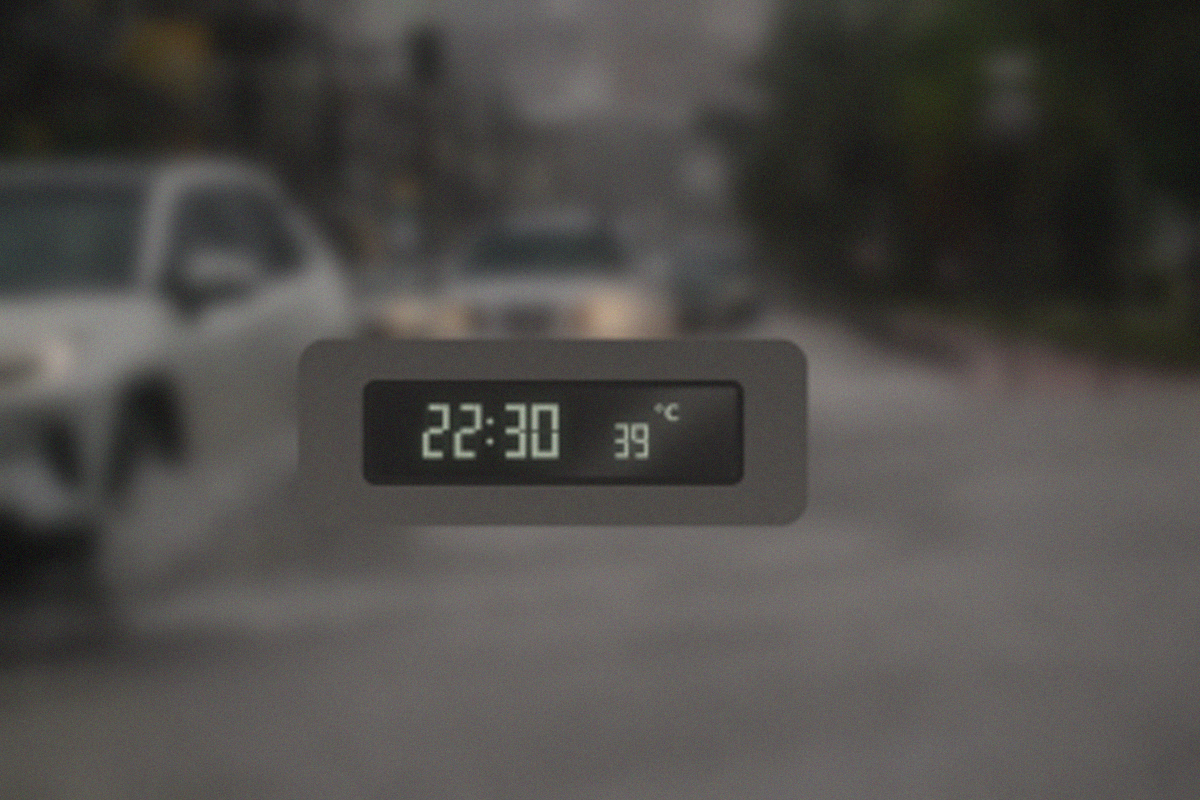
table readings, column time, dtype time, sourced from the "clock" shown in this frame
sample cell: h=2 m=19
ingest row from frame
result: h=22 m=30
